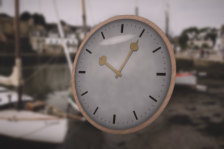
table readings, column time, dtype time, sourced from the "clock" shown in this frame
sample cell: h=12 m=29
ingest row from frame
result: h=10 m=5
